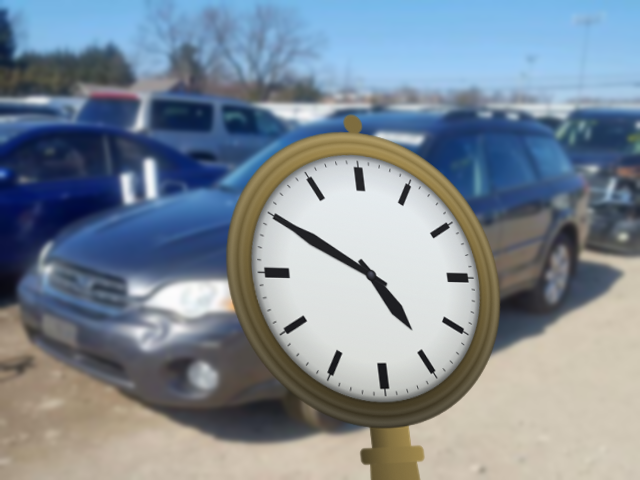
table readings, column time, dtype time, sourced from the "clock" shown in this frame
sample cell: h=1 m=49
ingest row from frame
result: h=4 m=50
